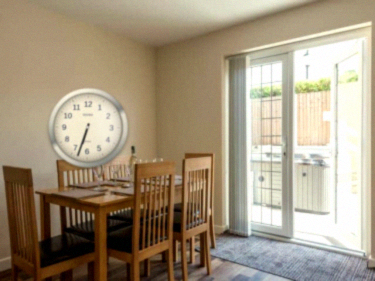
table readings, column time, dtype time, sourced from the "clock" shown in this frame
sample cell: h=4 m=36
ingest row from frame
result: h=6 m=33
